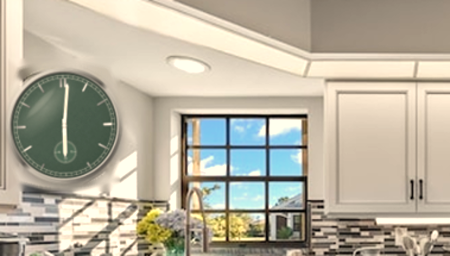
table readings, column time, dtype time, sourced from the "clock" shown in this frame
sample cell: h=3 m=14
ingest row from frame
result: h=6 m=1
